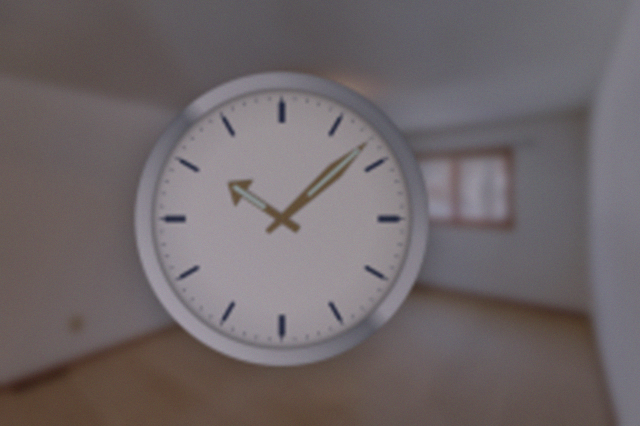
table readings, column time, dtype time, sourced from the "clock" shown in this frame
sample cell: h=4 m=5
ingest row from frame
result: h=10 m=8
